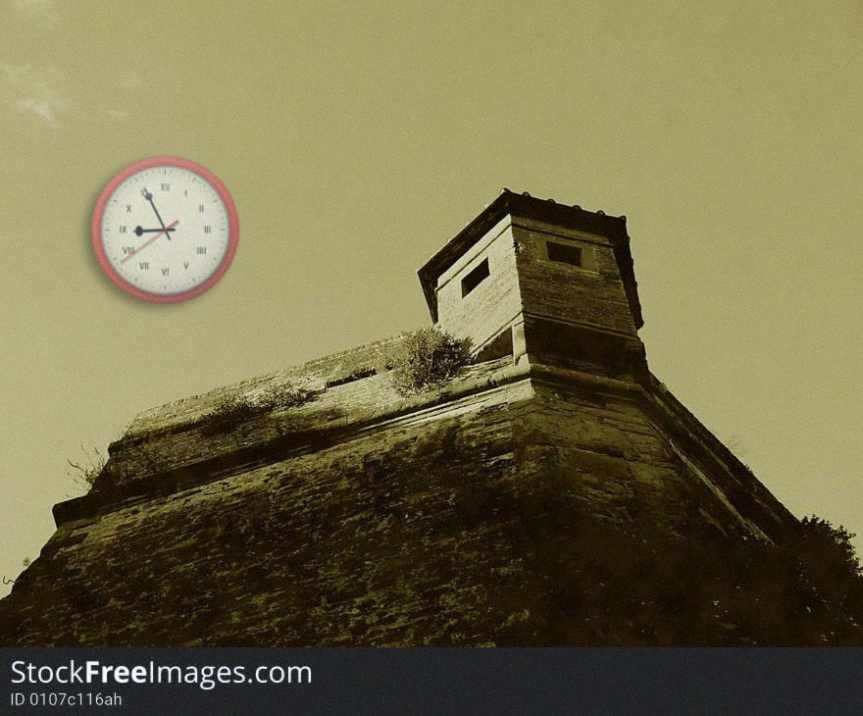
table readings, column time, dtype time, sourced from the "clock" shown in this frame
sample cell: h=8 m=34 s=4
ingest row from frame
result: h=8 m=55 s=39
